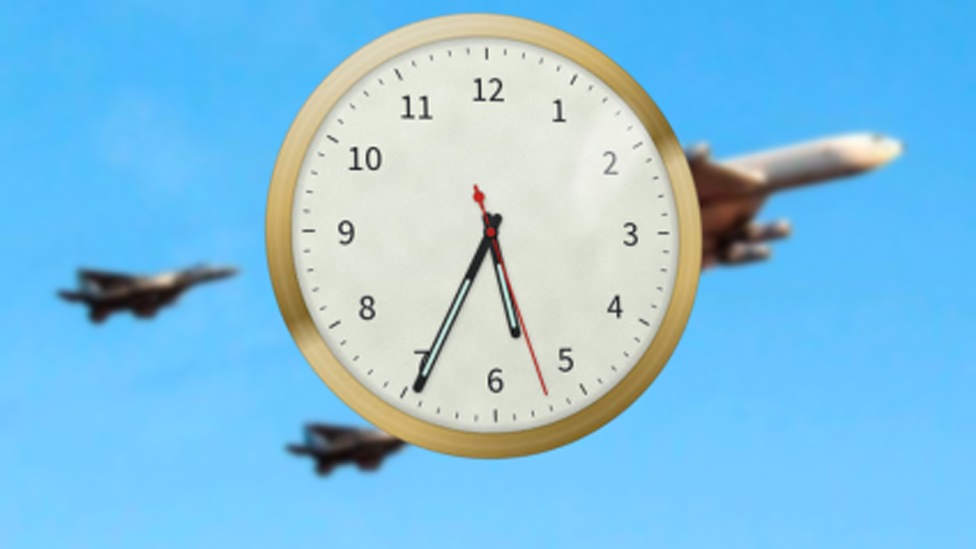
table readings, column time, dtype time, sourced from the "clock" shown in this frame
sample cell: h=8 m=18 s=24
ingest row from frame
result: h=5 m=34 s=27
